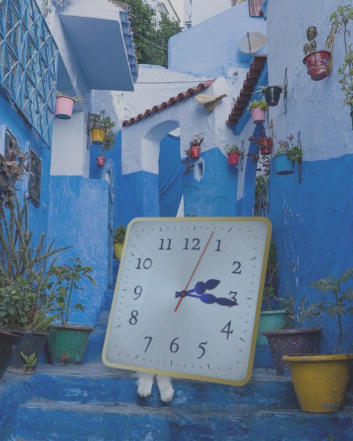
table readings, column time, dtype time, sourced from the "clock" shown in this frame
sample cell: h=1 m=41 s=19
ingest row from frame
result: h=2 m=16 s=3
